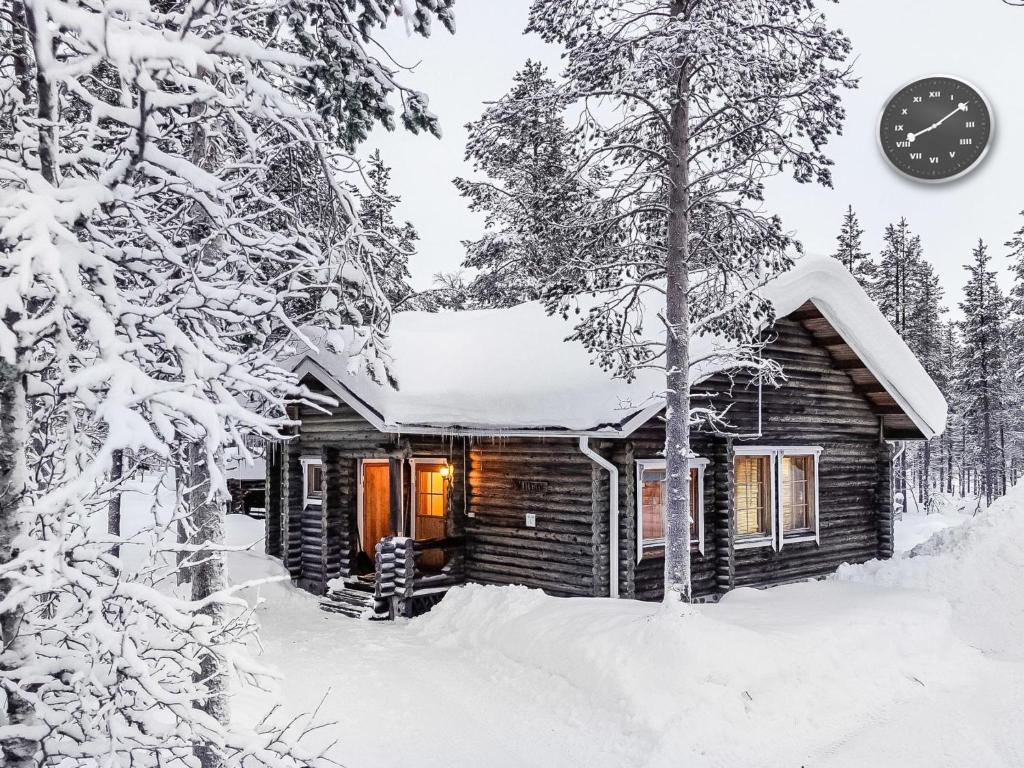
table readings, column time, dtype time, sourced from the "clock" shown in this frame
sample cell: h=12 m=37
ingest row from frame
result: h=8 m=9
